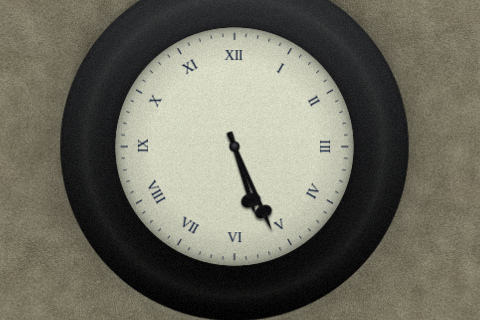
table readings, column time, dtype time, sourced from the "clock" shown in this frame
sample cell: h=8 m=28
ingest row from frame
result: h=5 m=26
